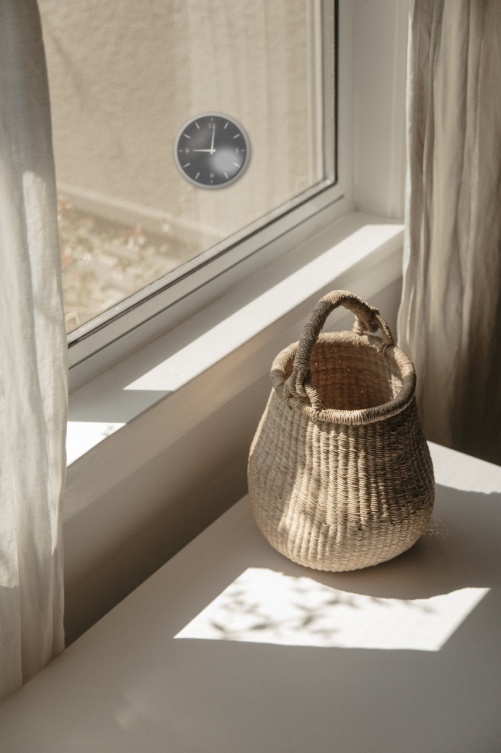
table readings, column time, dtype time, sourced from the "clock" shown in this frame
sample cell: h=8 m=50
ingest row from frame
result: h=9 m=1
